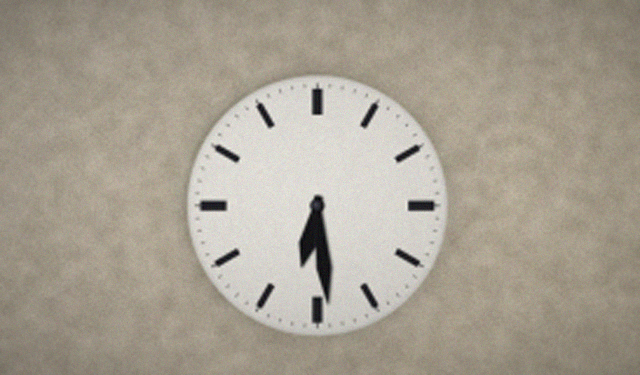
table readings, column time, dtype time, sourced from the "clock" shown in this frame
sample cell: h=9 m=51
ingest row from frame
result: h=6 m=29
